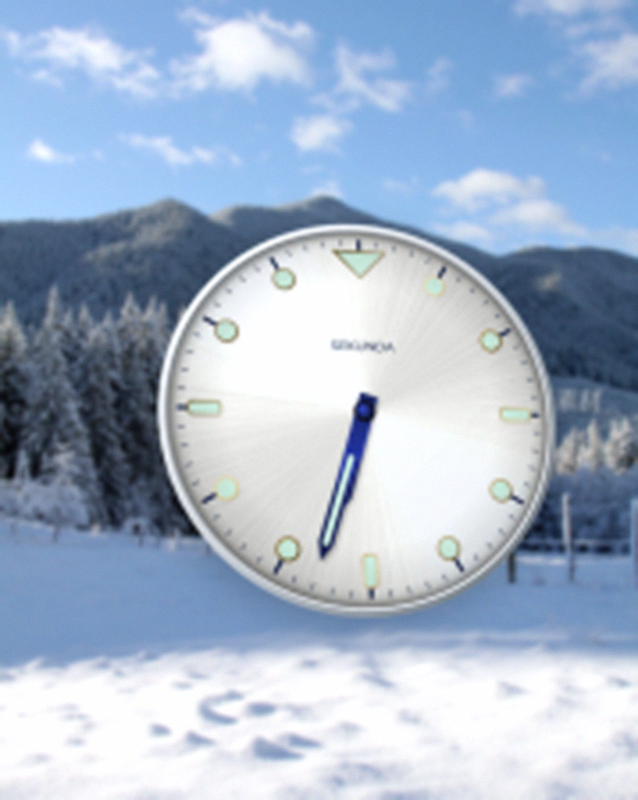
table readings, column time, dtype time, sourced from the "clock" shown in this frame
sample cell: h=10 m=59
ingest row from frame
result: h=6 m=33
